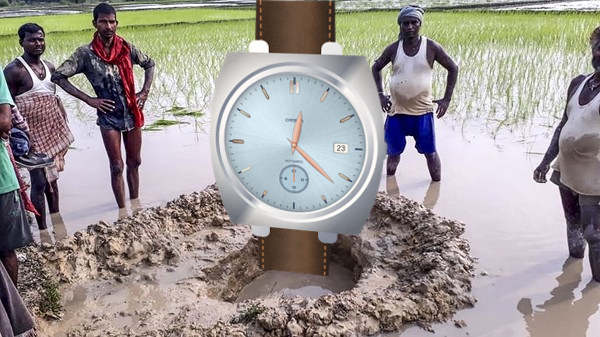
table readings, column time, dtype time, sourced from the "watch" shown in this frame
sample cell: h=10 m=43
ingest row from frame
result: h=12 m=22
